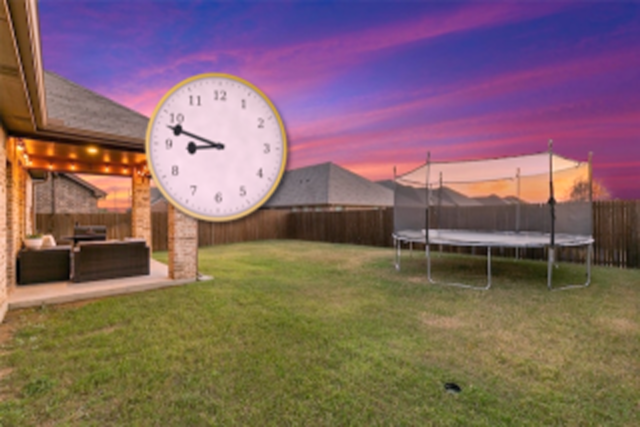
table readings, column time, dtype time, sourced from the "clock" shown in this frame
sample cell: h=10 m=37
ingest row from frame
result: h=8 m=48
